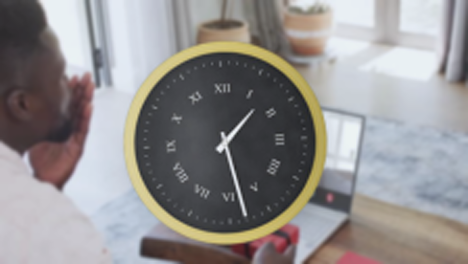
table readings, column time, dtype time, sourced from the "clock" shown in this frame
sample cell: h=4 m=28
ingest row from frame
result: h=1 m=28
